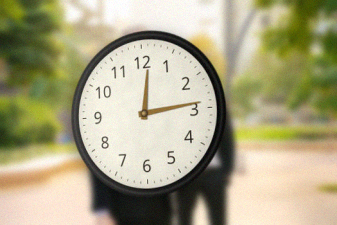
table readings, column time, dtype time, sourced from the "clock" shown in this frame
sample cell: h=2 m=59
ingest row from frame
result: h=12 m=14
